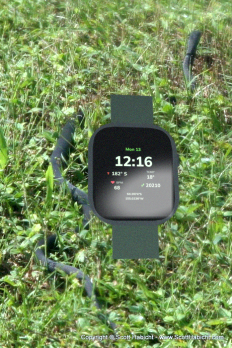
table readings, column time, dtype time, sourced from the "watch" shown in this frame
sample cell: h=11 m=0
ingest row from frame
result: h=12 m=16
